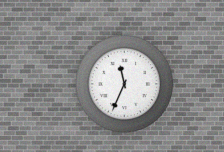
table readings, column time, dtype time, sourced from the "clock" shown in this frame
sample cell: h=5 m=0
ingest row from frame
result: h=11 m=34
